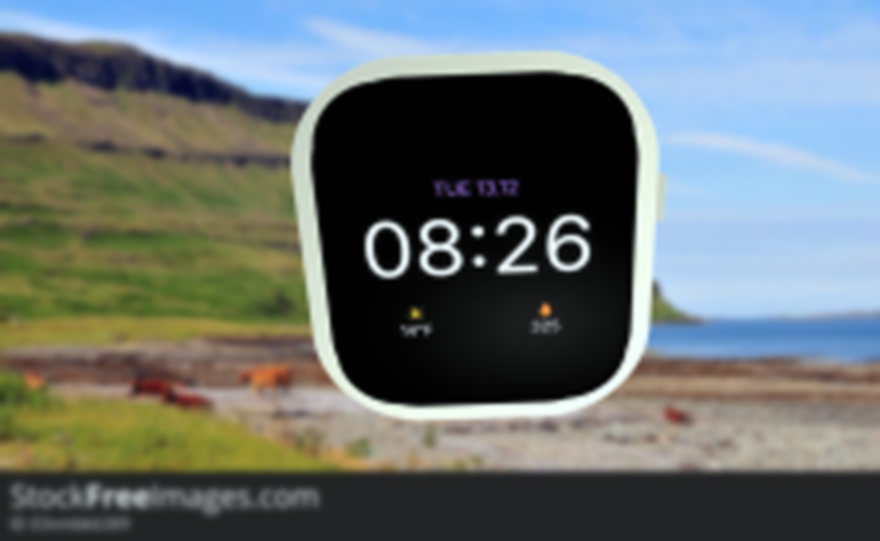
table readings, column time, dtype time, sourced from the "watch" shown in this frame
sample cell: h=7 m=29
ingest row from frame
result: h=8 m=26
